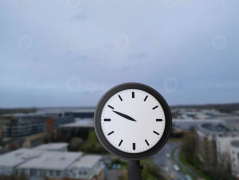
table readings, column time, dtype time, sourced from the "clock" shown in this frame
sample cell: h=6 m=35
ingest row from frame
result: h=9 m=49
